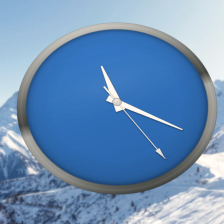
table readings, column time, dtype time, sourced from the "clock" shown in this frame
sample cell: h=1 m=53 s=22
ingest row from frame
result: h=11 m=19 s=24
